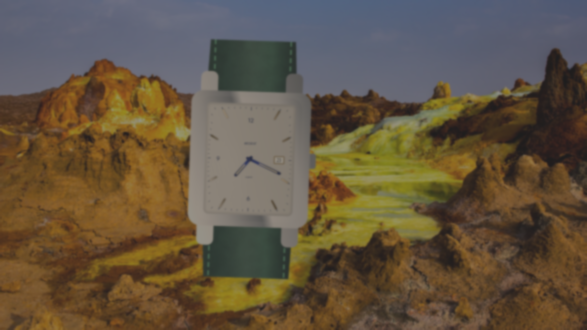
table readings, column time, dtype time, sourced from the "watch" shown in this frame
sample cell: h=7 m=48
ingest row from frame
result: h=7 m=19
